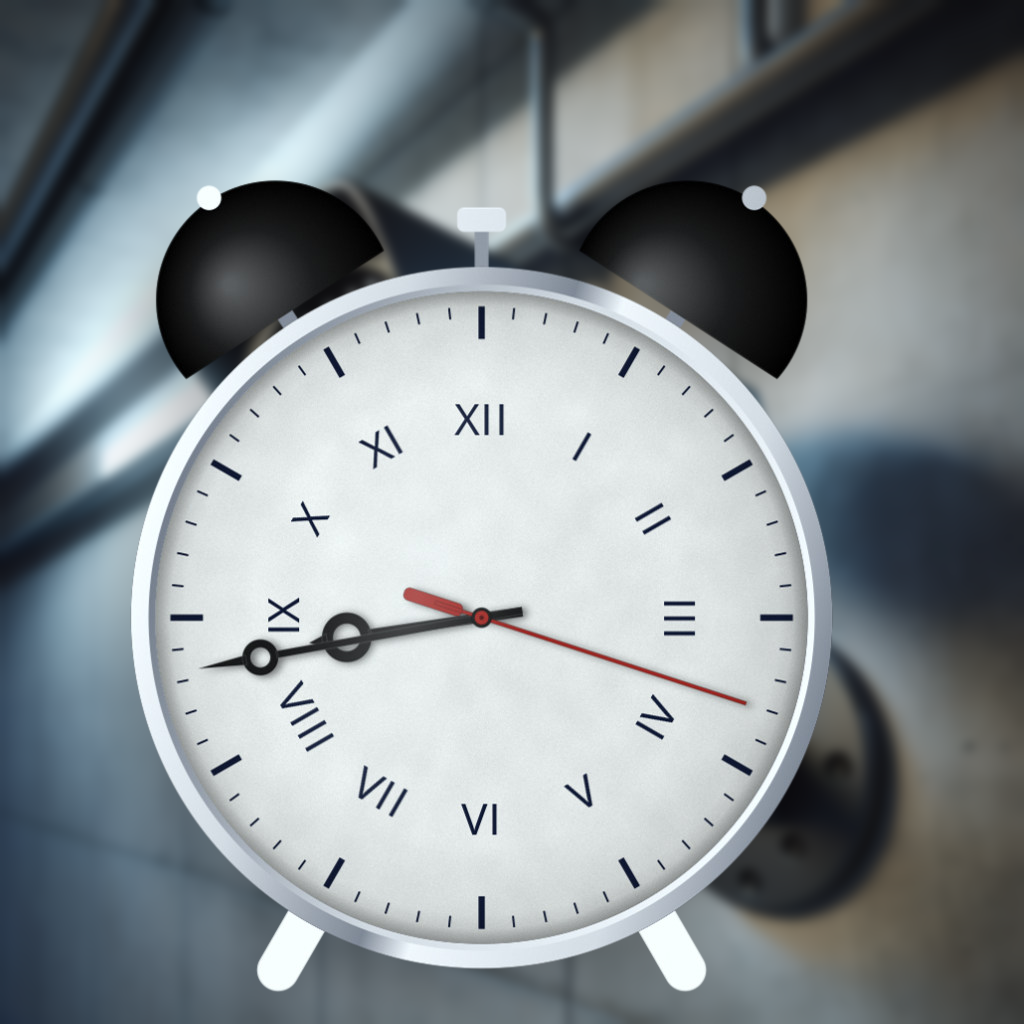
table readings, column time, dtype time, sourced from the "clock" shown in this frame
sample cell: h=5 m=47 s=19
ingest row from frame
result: h=8 m=43 s=18
